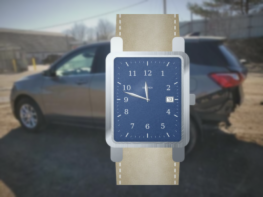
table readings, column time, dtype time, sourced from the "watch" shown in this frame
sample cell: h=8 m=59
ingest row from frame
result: h=11 m=48
